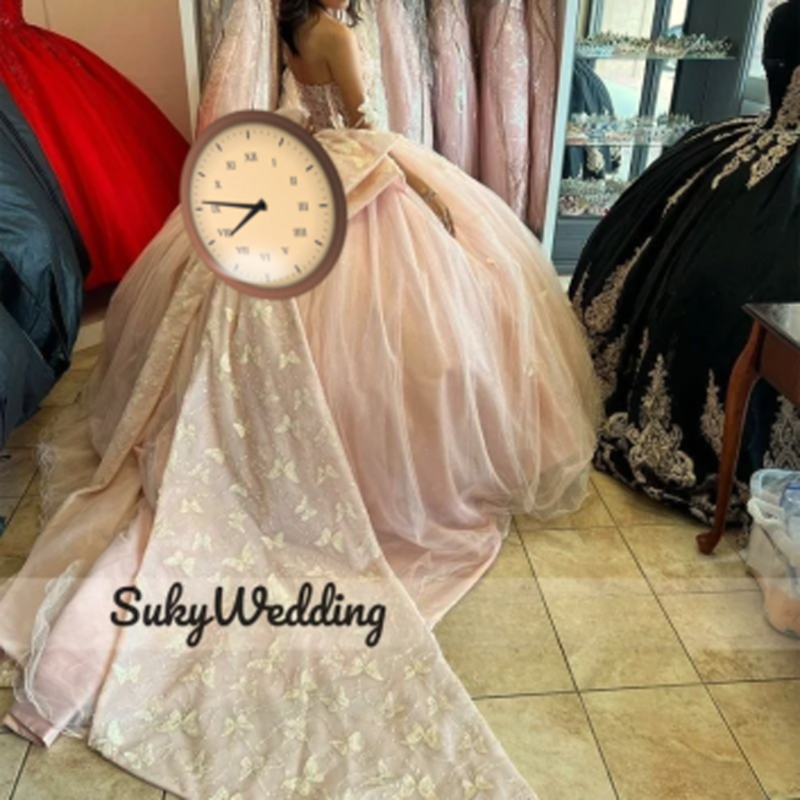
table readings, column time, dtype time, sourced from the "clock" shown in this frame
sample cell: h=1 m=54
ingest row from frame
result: h=7 m=46
